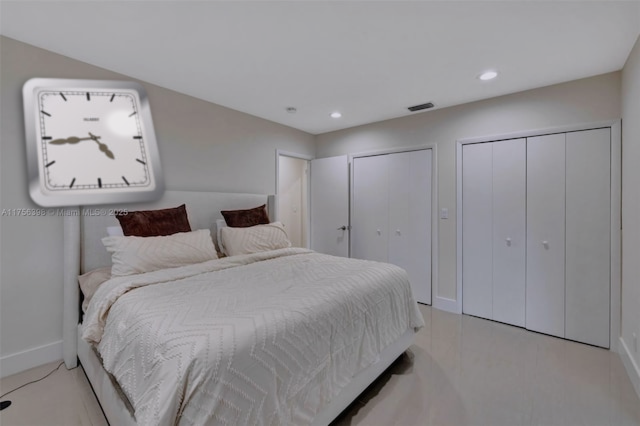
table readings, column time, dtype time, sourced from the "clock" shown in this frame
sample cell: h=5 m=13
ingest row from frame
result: h=4 m=44
